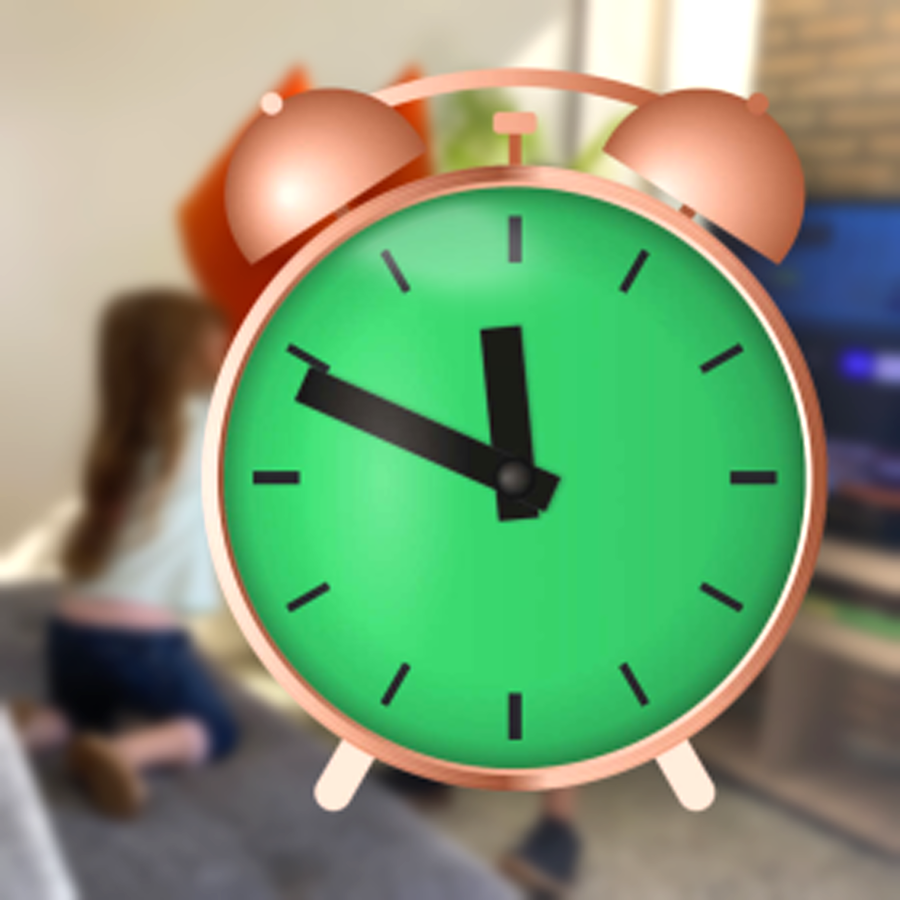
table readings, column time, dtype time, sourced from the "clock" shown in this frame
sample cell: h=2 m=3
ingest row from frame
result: h=11 m=49
